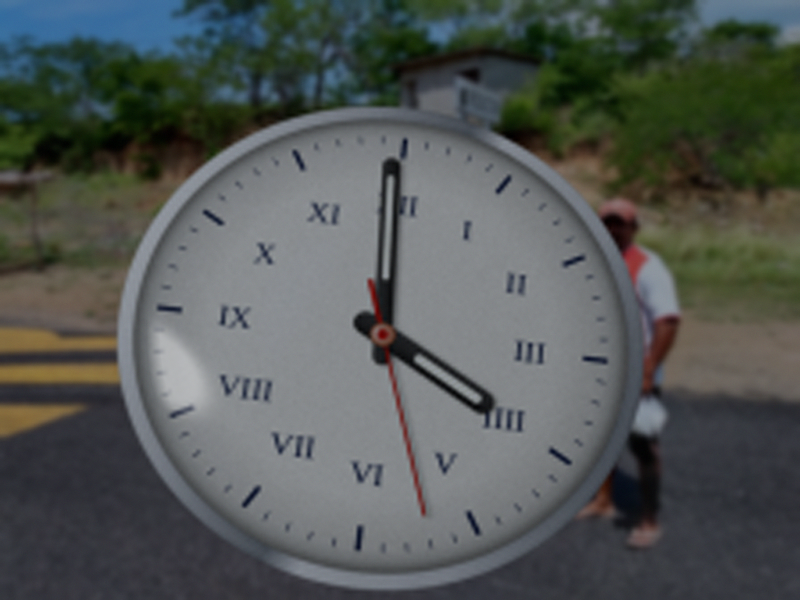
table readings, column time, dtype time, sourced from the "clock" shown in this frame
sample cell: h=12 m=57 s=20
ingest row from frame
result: h=3 m=59 s=27
